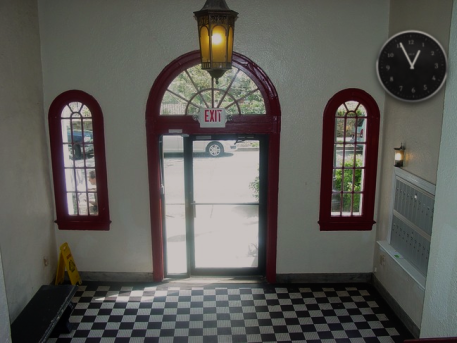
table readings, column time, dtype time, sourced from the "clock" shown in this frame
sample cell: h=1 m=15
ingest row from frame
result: h=12 m=56
